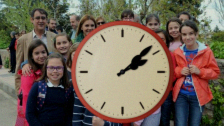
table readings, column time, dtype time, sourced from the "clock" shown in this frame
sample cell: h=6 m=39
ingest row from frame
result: h=2 m=8
